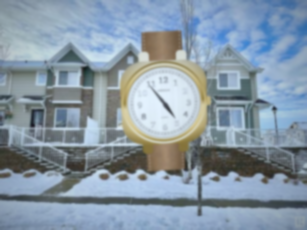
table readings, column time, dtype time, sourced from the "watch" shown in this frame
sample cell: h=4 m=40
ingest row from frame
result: h=4 m=54
